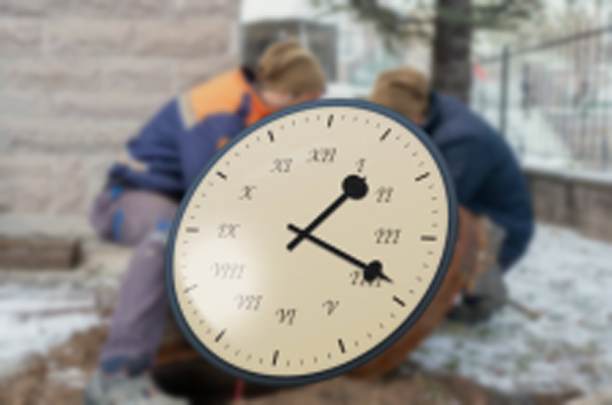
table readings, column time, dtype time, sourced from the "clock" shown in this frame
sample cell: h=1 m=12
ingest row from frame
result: h=1 m=19
